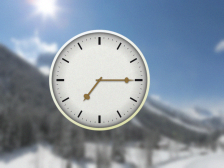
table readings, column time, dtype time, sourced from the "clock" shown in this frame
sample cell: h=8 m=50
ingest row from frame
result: h=7 m=15
